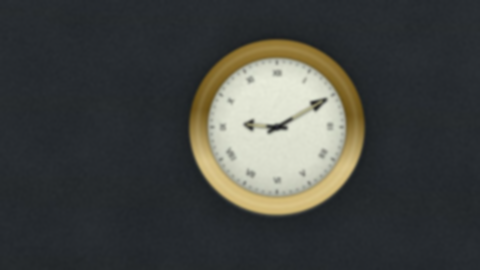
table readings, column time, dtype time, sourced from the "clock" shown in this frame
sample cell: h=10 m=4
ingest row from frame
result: h=9 m=10
